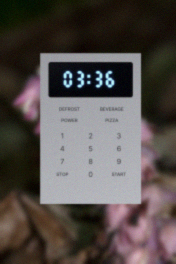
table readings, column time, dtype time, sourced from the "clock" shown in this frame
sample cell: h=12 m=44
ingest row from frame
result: h=3 m=36
